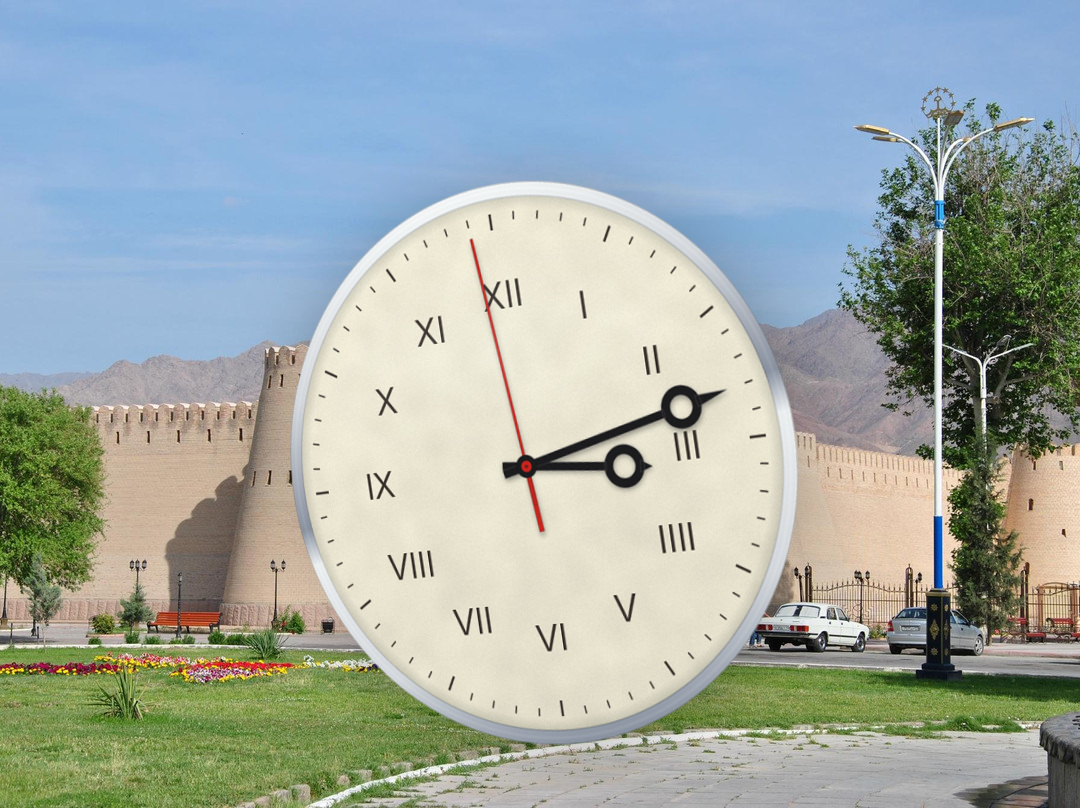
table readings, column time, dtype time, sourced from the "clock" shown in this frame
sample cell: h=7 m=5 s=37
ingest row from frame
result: h=3 m=12 s=59
